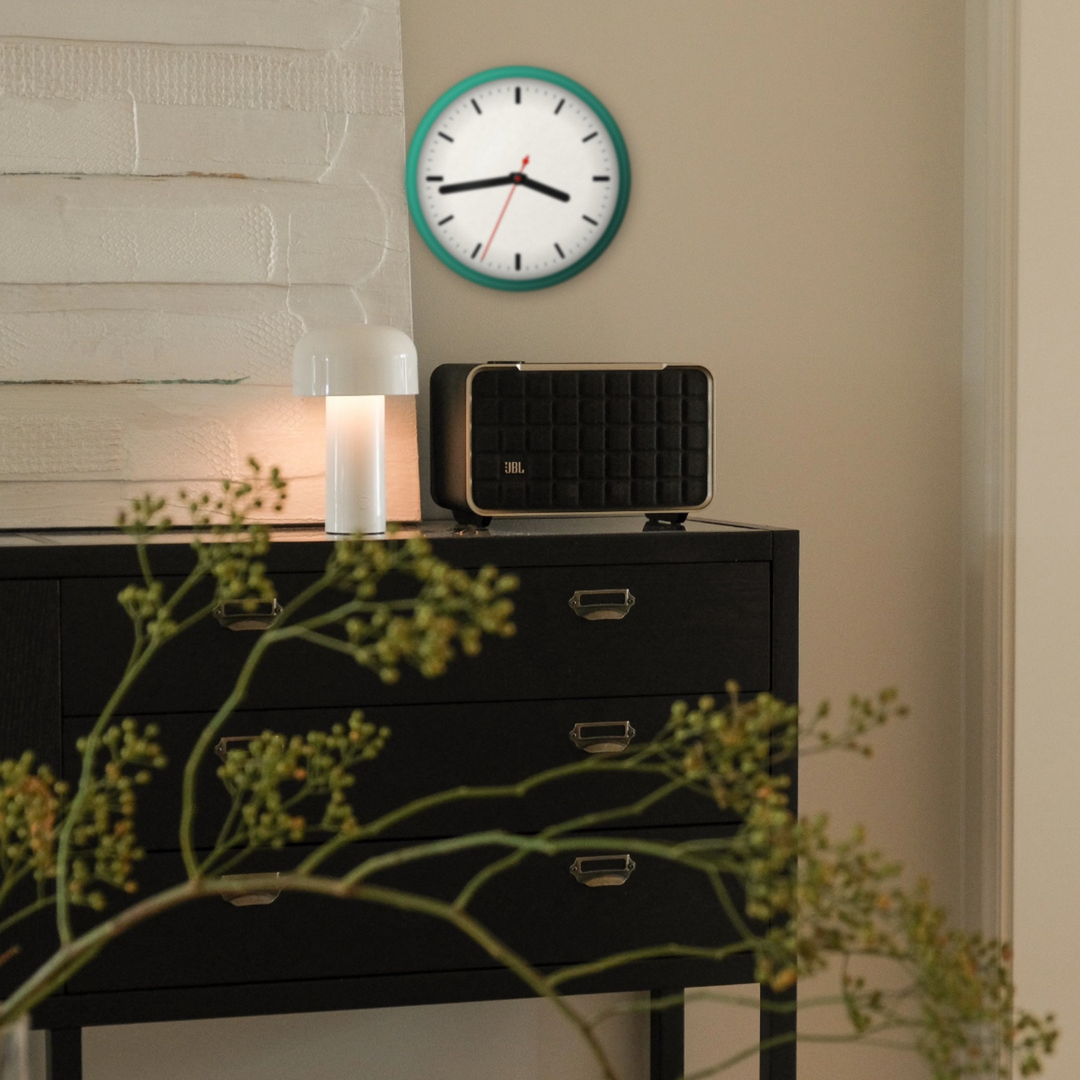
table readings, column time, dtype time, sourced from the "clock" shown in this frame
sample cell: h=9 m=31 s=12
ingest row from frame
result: h=3 m=43 s=34
